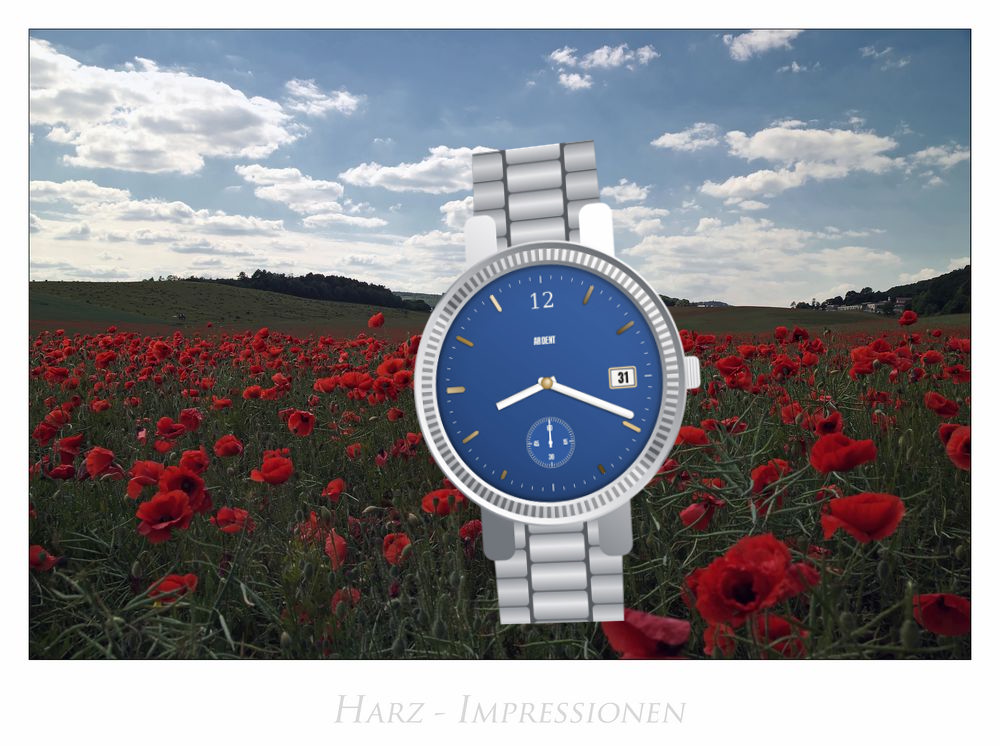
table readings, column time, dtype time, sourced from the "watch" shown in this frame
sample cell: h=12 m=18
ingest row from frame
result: h=8 m=19
